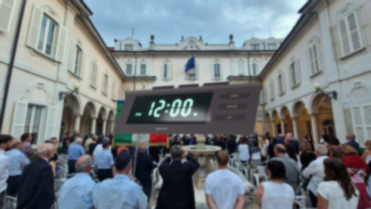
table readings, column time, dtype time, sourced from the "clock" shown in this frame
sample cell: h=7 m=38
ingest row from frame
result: h=12 m=0
